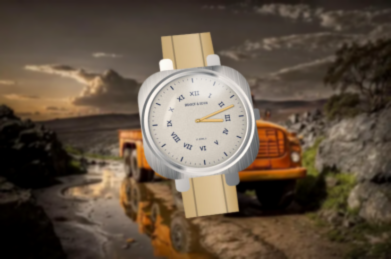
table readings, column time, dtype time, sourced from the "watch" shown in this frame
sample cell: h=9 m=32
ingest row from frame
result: h=3 m=12
